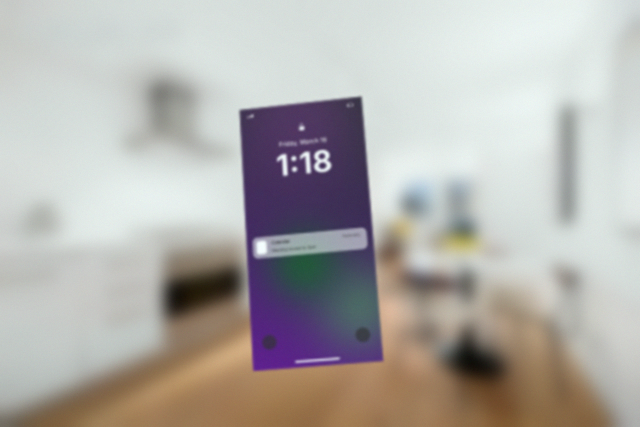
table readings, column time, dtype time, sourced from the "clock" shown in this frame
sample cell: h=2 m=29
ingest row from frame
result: h=1 m=18
